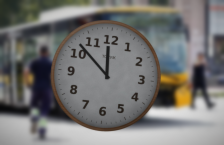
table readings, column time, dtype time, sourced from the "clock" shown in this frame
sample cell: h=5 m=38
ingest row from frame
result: h=11 m=52
